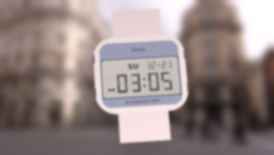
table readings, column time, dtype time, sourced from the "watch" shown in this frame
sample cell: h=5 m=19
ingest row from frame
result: h=3 m=5
